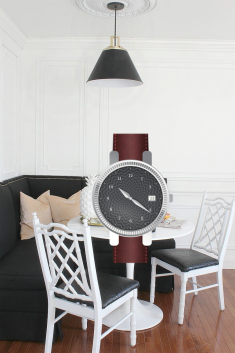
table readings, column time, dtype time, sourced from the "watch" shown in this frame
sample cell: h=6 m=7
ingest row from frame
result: h=10 m=21
